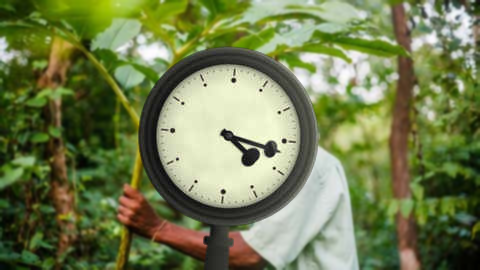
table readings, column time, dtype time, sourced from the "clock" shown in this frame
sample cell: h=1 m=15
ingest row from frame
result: h=4 m=17
